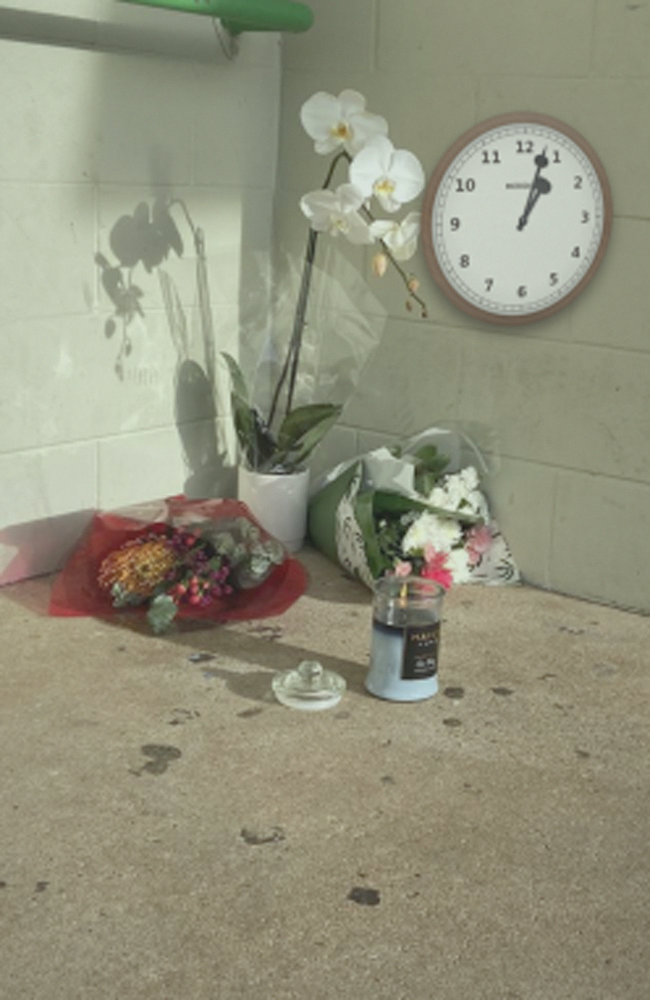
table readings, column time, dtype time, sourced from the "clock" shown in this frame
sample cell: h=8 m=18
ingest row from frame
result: h=1 m=3
